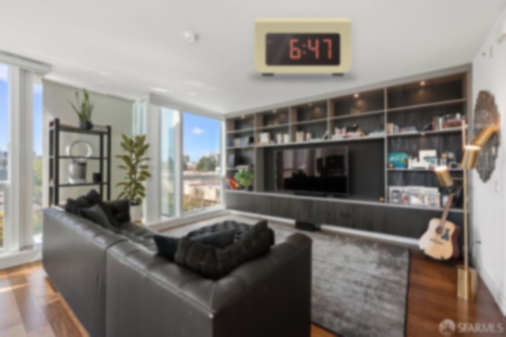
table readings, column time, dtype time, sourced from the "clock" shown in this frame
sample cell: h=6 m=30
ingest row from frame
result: h=6 m=47
